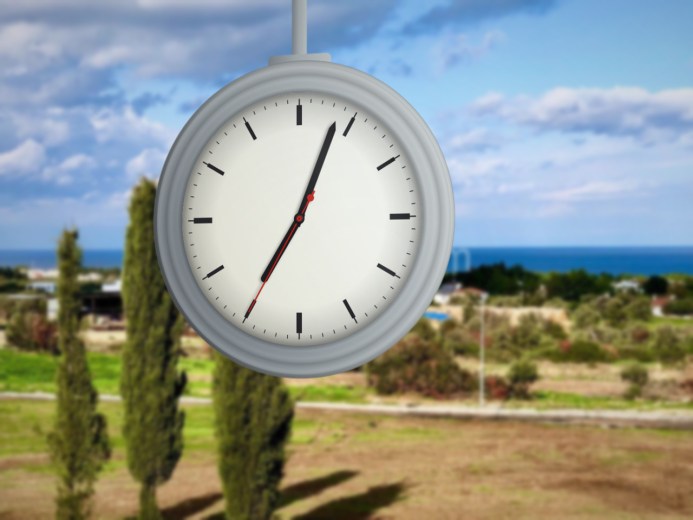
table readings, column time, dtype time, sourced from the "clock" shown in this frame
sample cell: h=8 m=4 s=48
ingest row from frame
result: h=7 m=3 s=35
